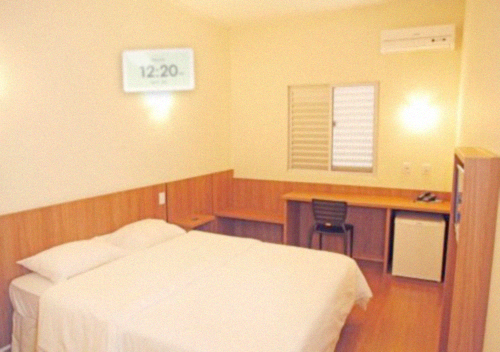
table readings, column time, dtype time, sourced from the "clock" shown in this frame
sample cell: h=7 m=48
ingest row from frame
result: h=12 m=20
